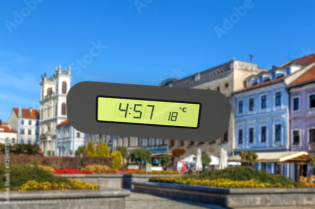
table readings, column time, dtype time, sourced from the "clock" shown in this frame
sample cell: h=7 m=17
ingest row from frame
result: h=4 m=57
